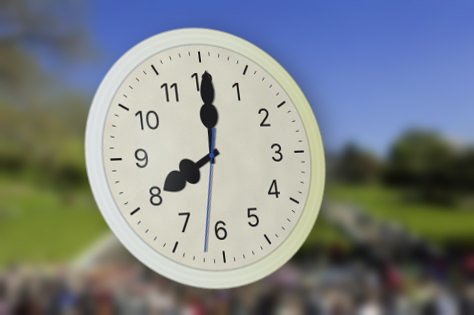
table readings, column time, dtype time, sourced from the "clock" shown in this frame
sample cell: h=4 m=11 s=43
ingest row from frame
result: h=8 m=0 s=32
